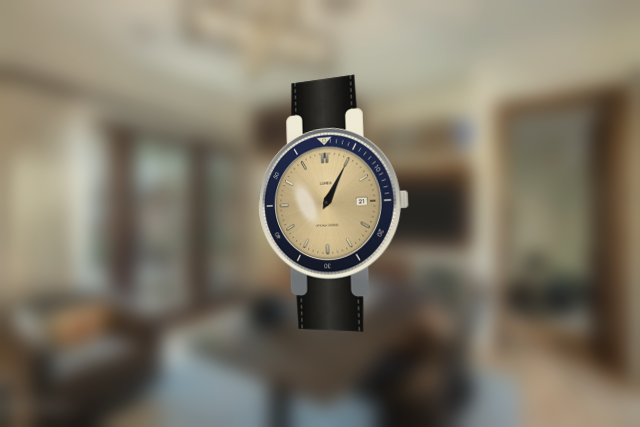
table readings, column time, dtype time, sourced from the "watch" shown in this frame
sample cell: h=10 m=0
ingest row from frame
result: h=1 m=5
